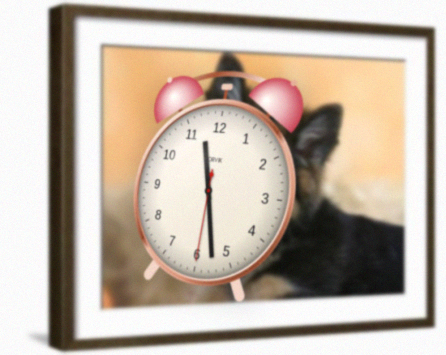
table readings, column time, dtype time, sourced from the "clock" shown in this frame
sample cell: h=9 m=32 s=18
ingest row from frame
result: h=11 m=27 s=30
